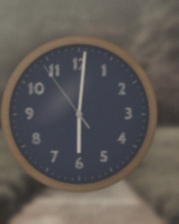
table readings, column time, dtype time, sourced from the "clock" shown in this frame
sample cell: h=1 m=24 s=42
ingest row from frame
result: h=6 m=0 s=54
